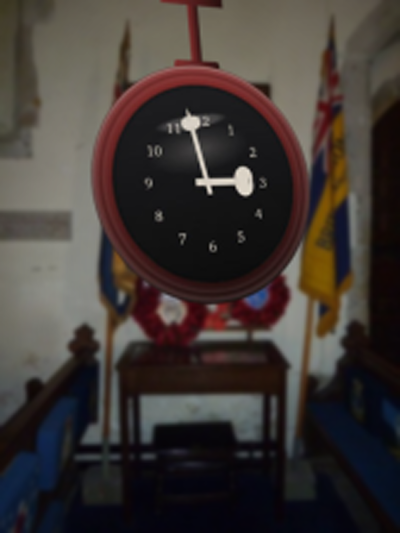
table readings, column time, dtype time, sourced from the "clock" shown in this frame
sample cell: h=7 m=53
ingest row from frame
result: h=2 m=58
